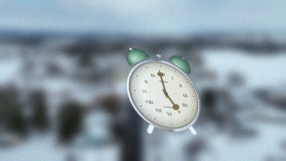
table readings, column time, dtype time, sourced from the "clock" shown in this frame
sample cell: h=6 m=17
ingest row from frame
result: h=4 m=59
